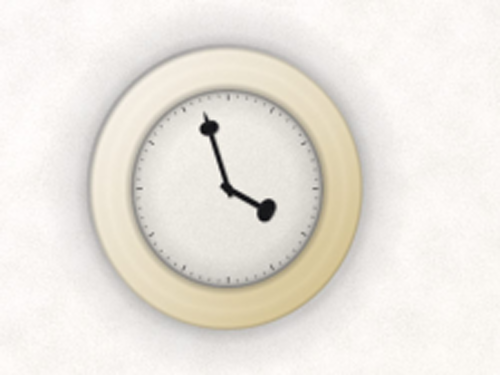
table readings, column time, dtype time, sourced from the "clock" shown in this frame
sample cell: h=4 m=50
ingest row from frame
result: h=3 m=57
